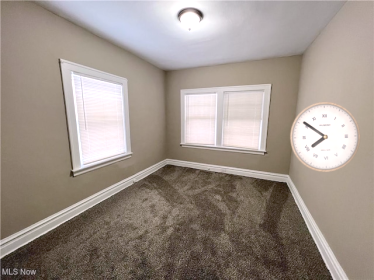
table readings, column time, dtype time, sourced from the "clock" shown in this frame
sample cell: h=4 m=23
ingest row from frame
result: h=7 m=51
